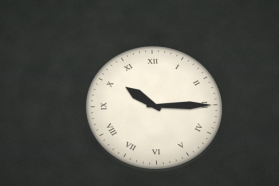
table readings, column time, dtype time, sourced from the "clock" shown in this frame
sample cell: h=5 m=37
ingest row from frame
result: h=10 m=15
